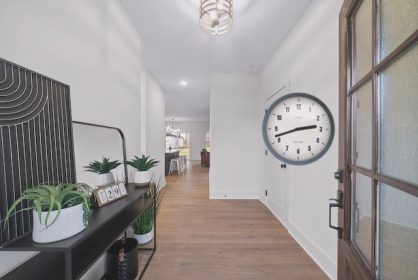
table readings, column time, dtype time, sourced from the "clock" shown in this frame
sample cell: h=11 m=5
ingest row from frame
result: h=2 m=42
